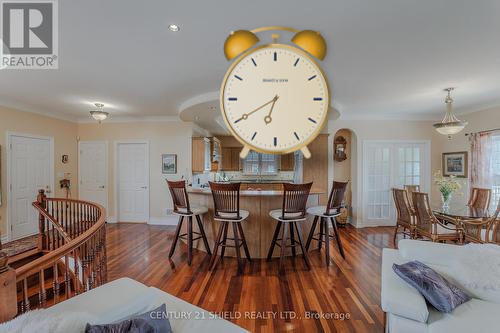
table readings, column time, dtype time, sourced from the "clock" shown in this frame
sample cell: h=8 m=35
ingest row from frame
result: h=6 m=40
